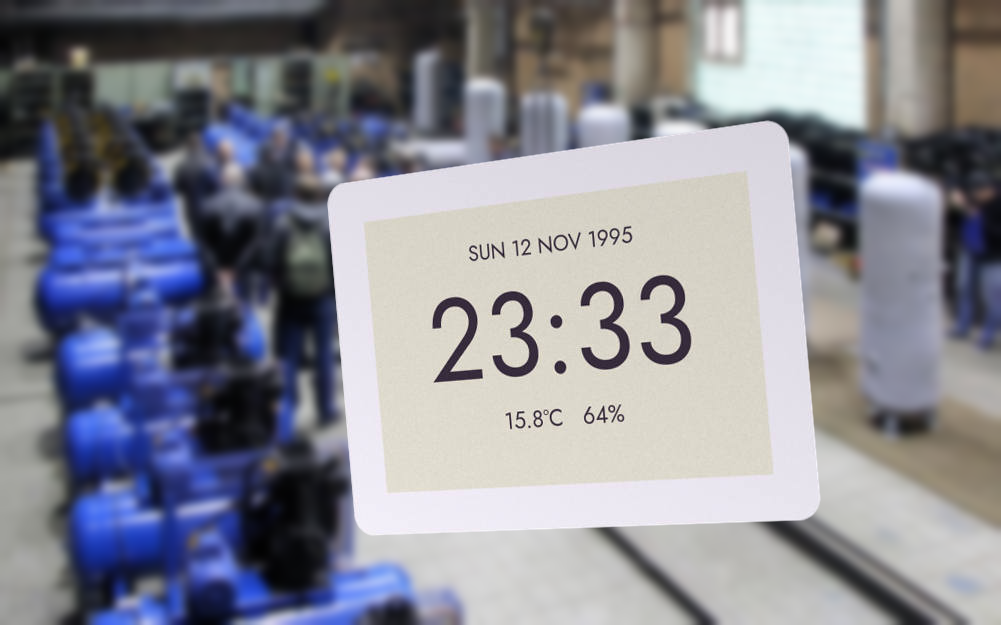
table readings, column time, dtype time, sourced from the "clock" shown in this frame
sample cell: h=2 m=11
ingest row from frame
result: h=23 m=33
